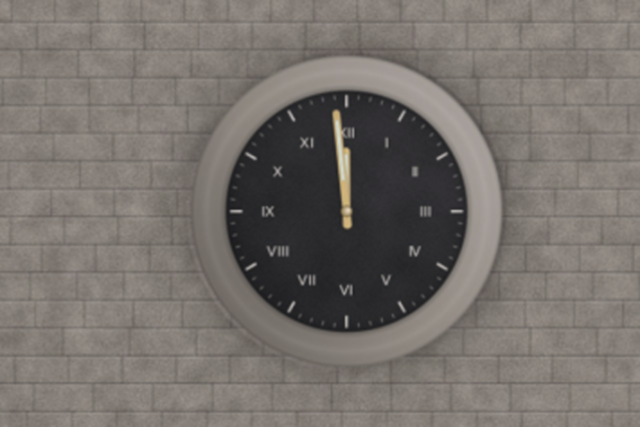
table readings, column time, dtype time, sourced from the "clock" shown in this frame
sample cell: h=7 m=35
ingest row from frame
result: h=11 m=59
